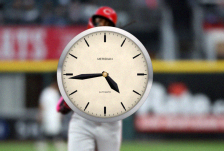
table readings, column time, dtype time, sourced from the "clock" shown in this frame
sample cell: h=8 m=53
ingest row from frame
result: h=4 m=44
